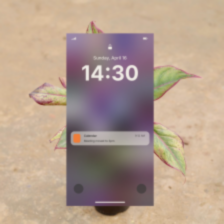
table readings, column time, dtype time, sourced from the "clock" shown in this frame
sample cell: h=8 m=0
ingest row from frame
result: h=14 m=30
